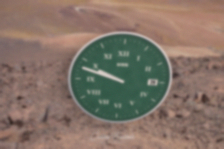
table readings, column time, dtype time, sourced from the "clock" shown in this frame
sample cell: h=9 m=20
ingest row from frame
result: h=9 m=48
